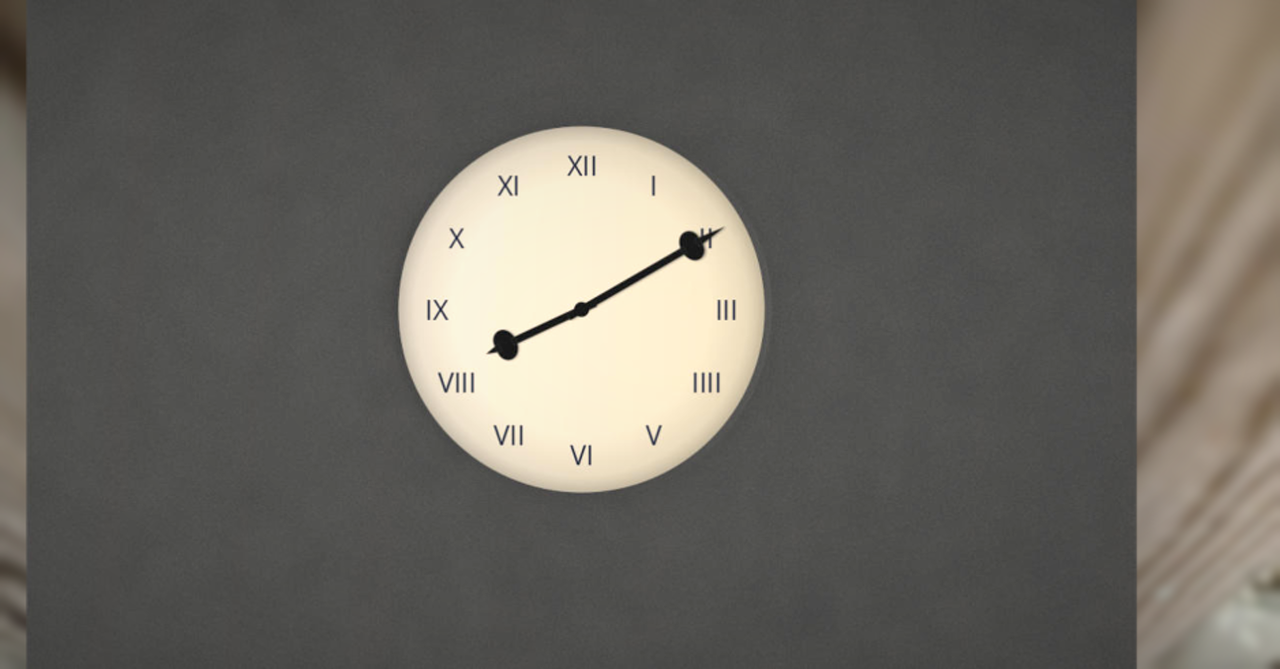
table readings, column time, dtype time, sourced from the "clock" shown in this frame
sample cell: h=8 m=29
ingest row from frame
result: h=8 m=10
